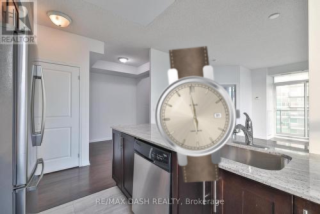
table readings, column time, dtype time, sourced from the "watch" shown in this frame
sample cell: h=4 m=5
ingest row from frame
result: h=5 m=59
